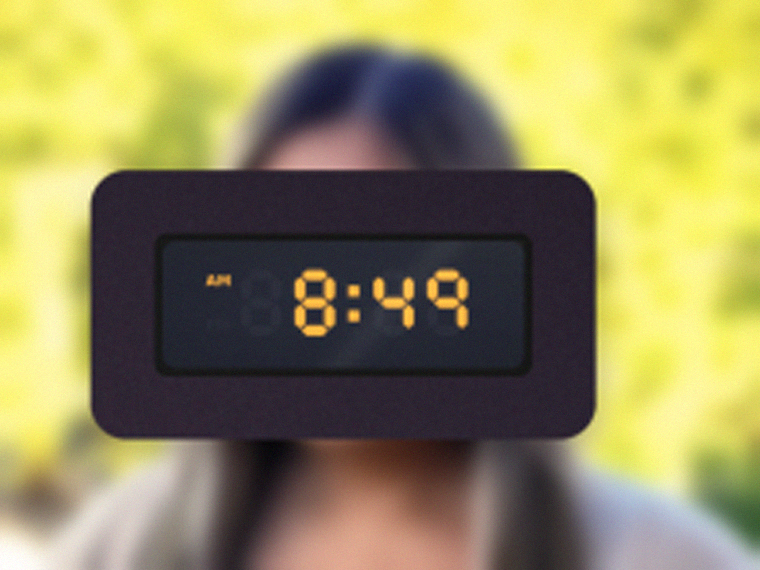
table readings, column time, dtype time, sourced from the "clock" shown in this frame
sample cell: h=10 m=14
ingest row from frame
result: h=8 m=49
